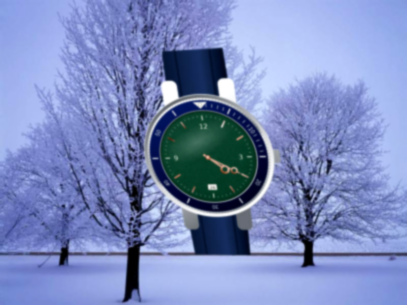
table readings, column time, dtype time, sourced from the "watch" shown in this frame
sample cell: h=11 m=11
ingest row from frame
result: h=4 m=20
